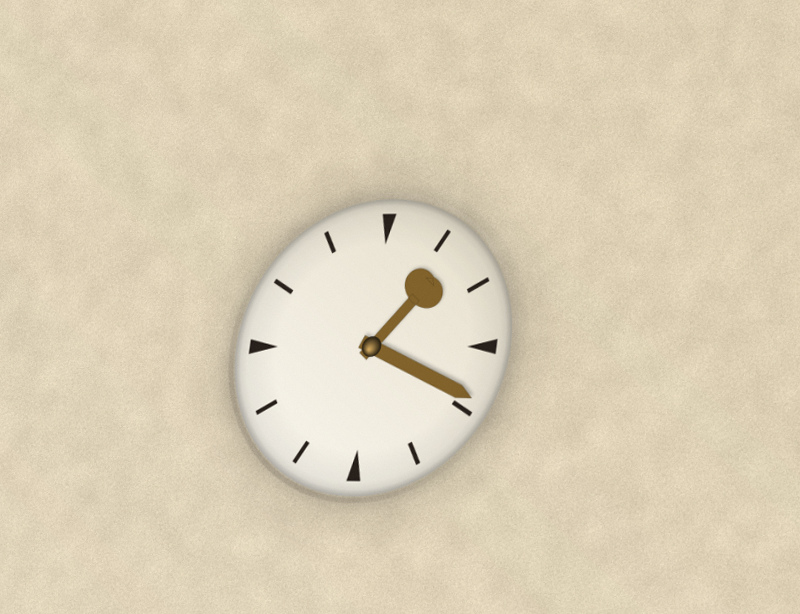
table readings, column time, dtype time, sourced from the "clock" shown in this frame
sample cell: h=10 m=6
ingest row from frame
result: h=1 m=19
